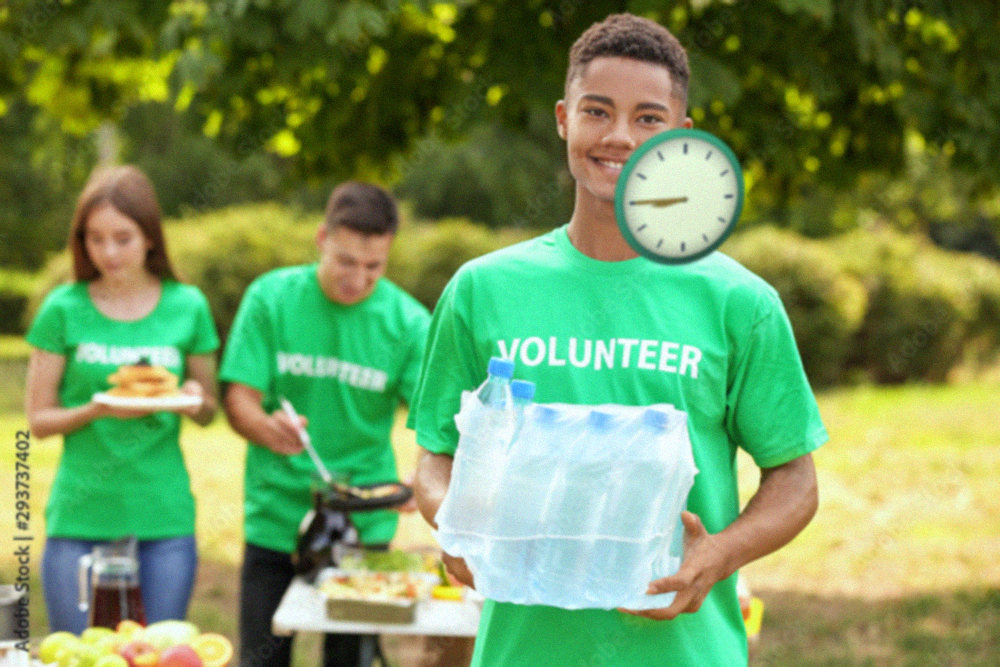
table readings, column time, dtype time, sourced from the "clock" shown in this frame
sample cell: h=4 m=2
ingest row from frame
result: h=8 m=45
